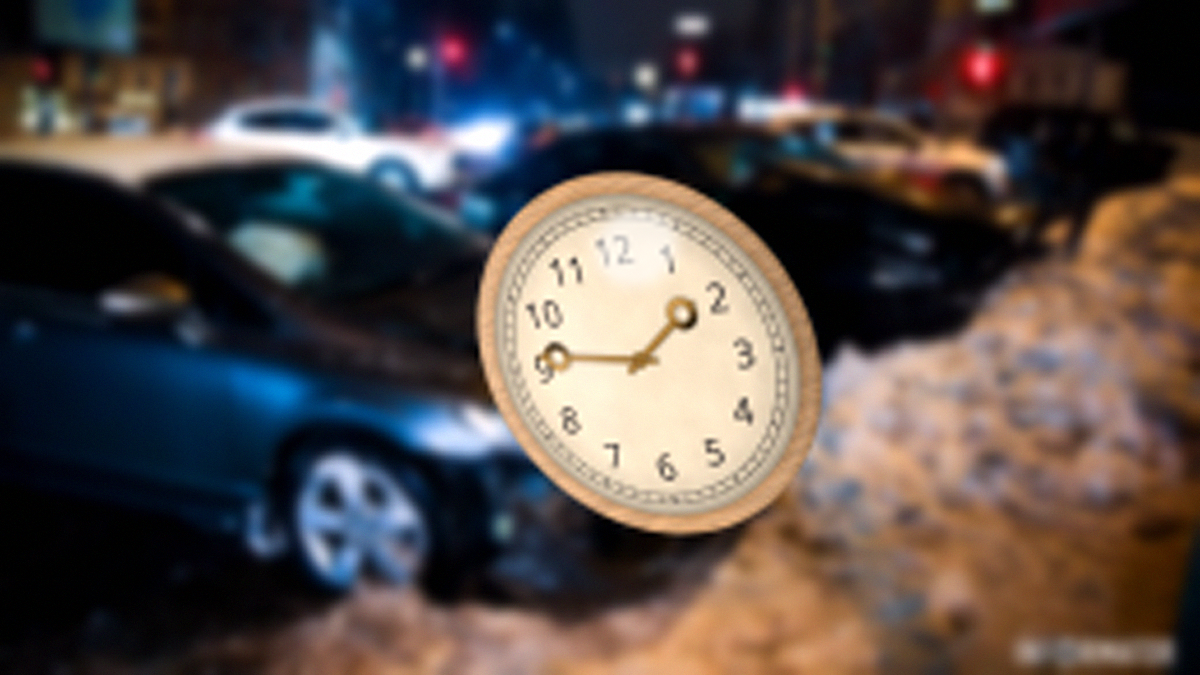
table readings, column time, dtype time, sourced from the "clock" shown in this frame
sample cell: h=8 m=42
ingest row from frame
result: h=1 m=46
